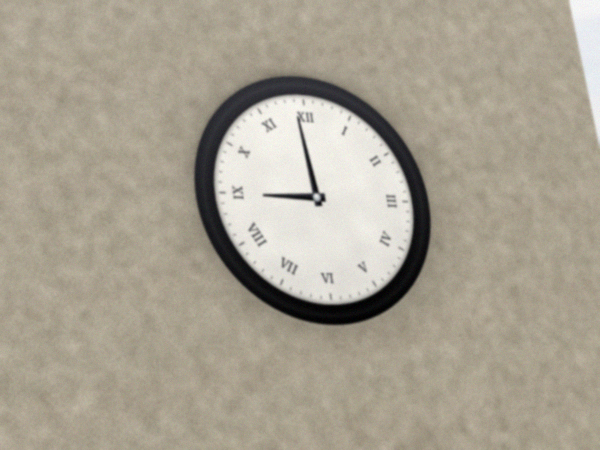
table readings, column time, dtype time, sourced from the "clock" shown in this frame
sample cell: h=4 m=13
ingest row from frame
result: h=8 m=59
